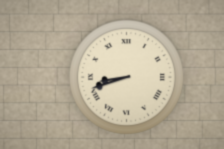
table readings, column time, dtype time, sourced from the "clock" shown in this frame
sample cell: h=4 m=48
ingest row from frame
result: h=8 m=42
